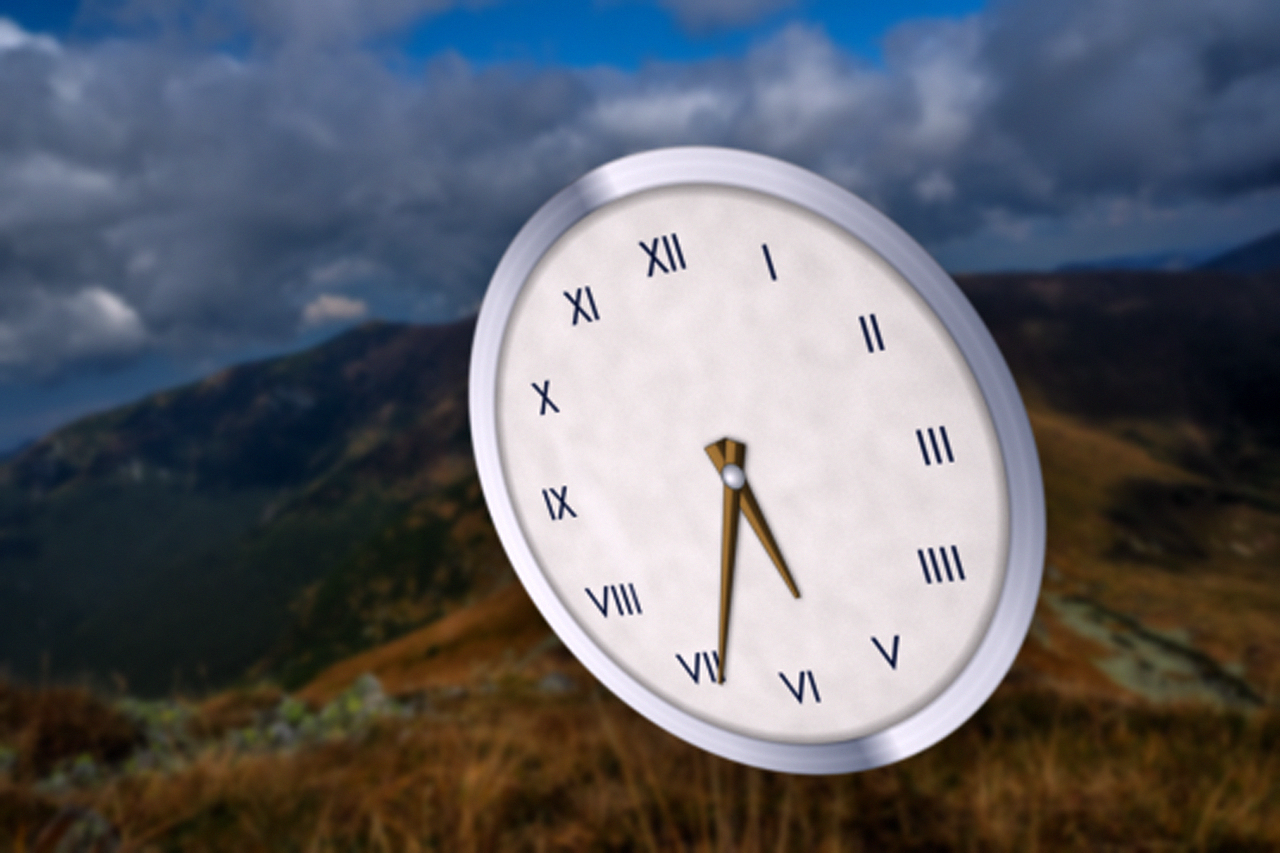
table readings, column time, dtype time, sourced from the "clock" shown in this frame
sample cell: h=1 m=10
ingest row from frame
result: h=5 m=34
